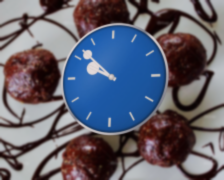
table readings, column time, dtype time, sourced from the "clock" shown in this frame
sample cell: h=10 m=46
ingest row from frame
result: h=9 m=52
